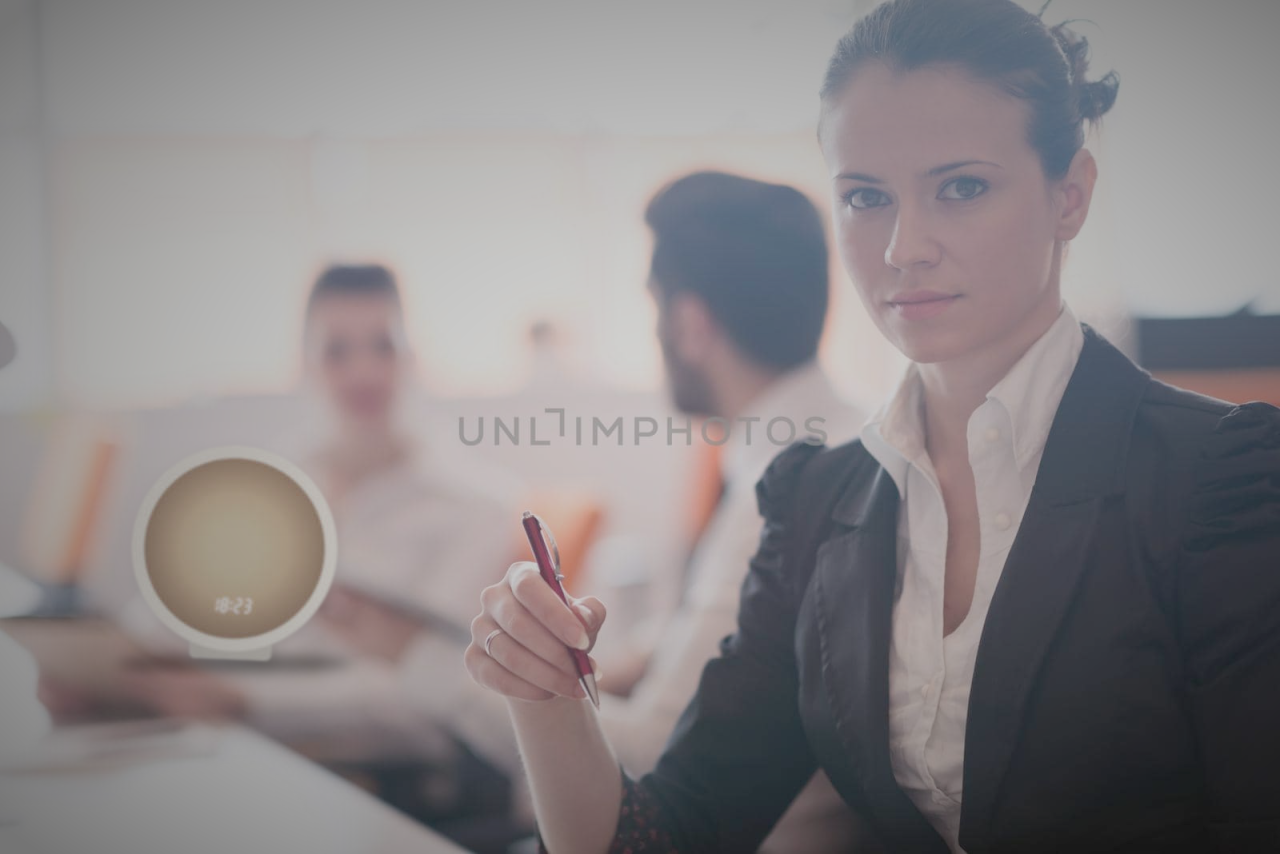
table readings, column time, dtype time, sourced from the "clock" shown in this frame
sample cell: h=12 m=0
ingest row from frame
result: h=18 m=23
